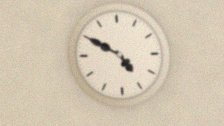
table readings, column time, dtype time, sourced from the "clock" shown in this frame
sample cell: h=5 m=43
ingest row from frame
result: h=4 m=50
